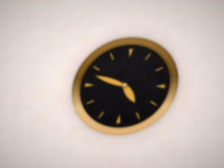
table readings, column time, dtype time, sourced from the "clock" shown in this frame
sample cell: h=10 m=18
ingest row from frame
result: h=4 m=48
